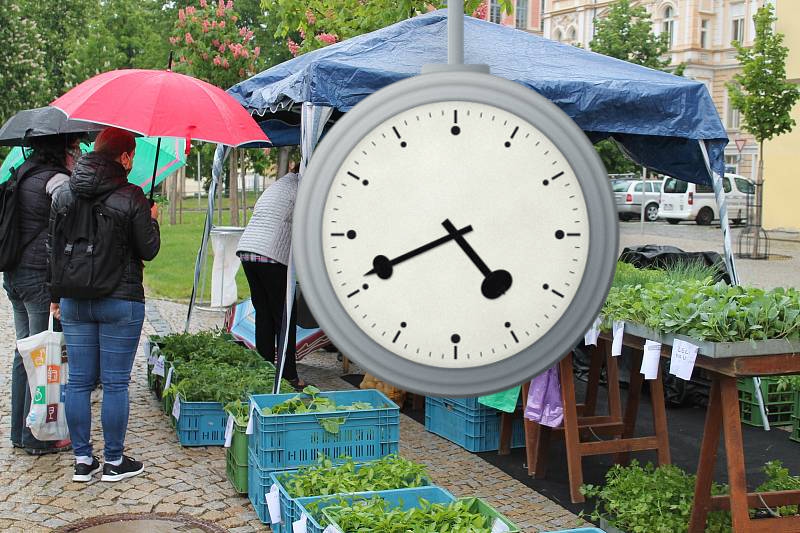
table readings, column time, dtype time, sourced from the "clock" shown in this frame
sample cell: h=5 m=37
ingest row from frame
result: h=4 m=41
